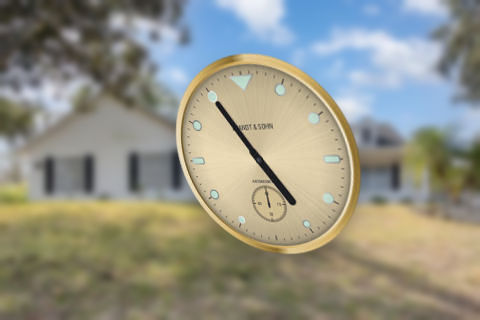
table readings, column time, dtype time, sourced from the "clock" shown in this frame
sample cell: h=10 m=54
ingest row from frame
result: h=4 m=55
